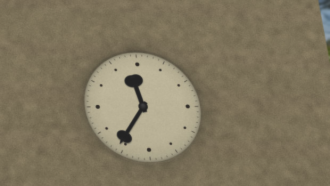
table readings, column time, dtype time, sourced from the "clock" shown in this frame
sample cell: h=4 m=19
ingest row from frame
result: h=11 m=36
